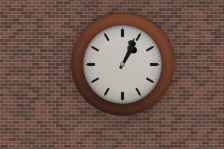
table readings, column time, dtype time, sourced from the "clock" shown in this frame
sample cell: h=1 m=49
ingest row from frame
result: h=1 m=4
